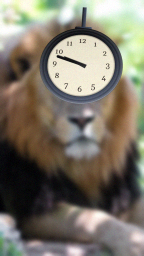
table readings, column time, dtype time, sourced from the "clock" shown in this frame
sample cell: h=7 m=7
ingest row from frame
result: h=9 m=48
